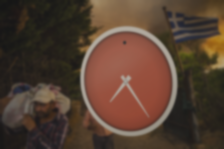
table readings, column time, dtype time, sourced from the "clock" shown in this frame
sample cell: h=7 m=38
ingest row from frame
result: h=7 m=24
